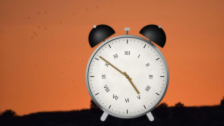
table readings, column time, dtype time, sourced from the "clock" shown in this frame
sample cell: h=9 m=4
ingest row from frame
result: h=4 m=51
